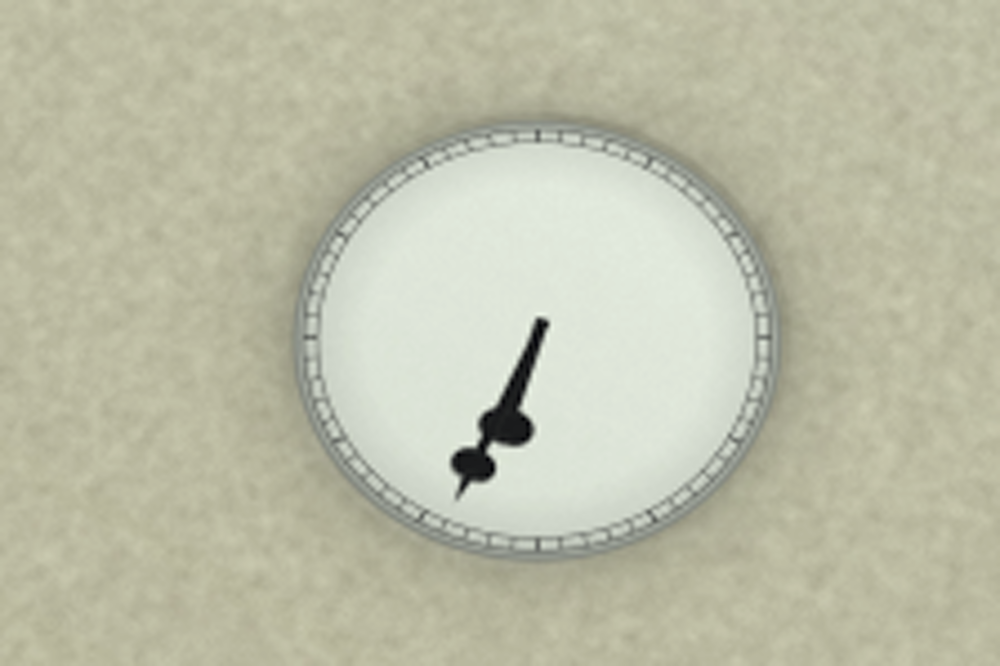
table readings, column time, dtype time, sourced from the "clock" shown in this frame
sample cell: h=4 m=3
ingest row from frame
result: h=6 m=34
